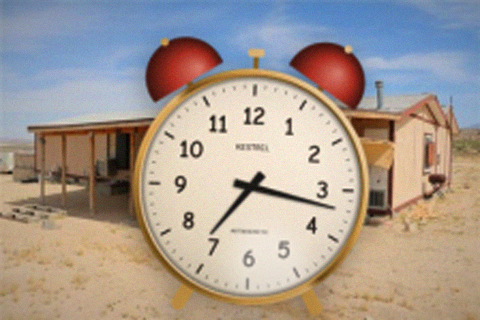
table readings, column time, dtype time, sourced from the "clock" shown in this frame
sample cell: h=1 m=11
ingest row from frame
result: h=7 m=17
